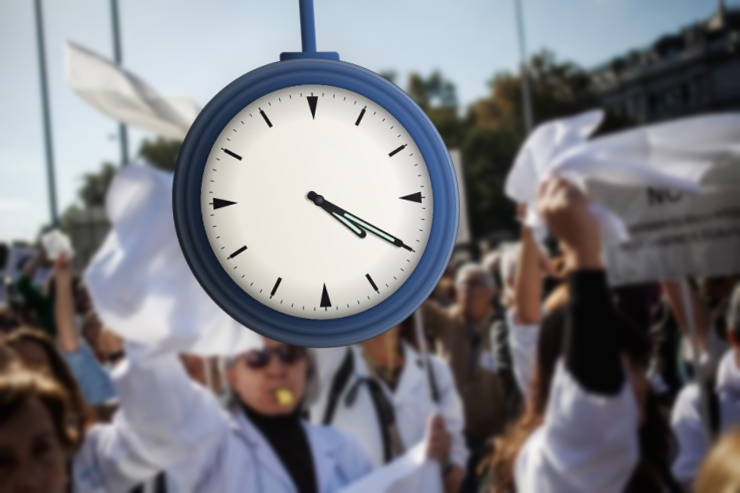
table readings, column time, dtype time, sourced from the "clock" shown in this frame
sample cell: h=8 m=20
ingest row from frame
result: h=4 m=20
